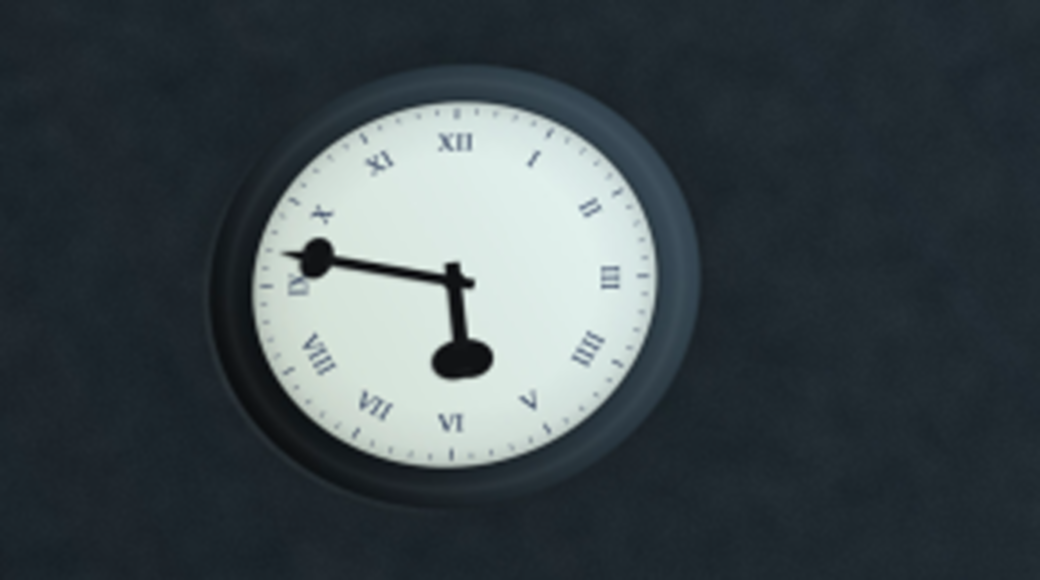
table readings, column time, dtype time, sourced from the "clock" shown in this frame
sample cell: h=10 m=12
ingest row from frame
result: h=5 m=47
